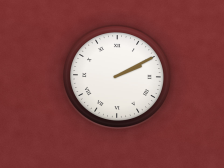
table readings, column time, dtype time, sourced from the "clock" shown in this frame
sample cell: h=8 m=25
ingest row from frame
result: h=2 m=10
